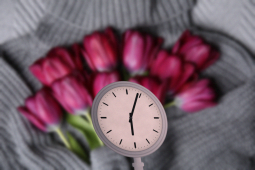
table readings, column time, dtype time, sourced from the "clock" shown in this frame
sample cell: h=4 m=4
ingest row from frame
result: h=6 m=4
